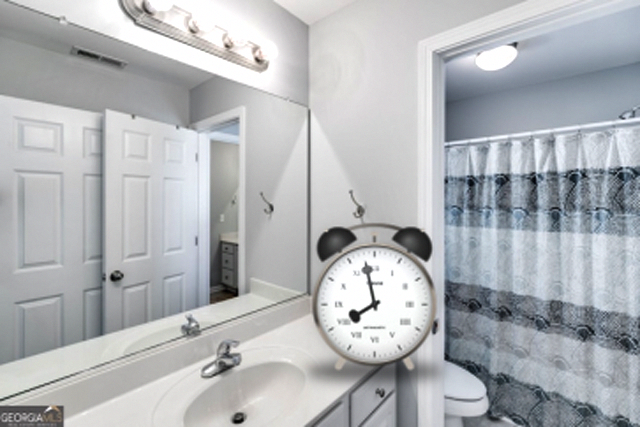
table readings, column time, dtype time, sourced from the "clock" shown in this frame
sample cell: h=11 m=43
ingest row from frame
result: h=7 m=58
